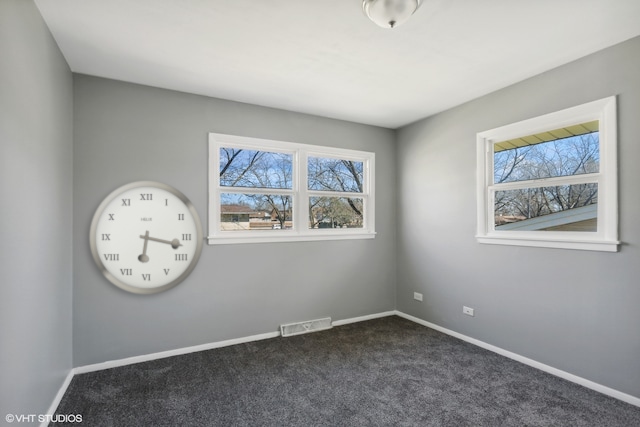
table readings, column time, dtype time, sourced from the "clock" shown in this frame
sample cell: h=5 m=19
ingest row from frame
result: h=6 m=17
